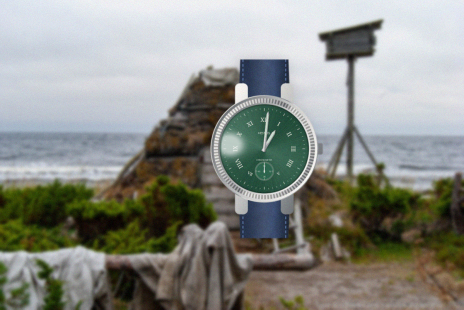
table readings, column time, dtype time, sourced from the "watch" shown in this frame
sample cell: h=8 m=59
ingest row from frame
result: h=1 m=1
